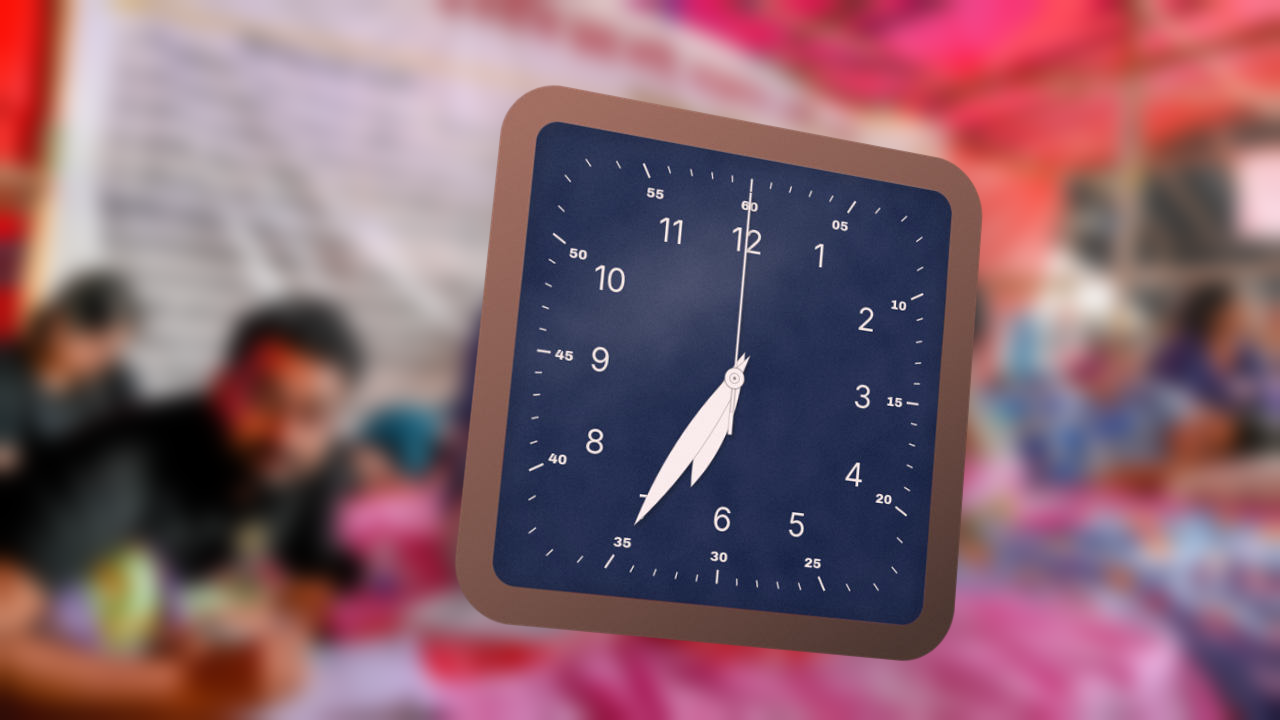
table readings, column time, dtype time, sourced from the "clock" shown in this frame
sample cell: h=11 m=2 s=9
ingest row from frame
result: h=6 m=35 s=0
